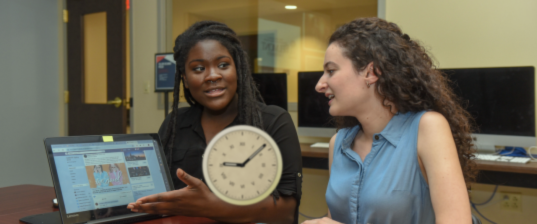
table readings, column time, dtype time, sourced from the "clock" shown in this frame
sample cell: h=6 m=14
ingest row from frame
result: h=9 m=8
